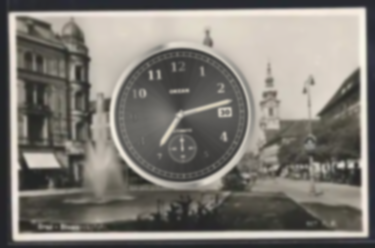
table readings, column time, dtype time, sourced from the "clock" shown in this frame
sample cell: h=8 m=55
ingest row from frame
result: h=7 m=13
